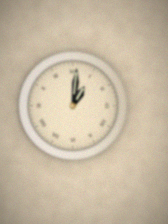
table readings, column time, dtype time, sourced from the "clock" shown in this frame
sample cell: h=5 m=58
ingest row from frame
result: h=1 m=1
